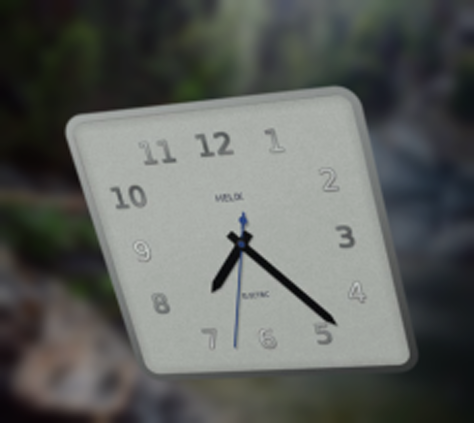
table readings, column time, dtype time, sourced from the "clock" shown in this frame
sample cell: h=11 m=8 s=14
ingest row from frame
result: h=7 m=23 s=33
